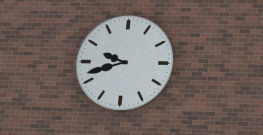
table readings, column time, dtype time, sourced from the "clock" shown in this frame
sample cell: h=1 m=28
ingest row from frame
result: h=9 m=42
